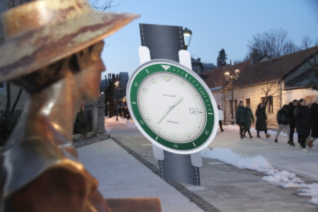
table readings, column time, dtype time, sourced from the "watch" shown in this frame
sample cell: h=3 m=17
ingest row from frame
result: h=1 m=37
